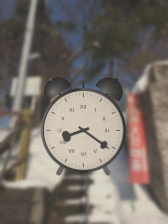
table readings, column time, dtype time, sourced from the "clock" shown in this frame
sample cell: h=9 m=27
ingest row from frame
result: h=8 m=21
